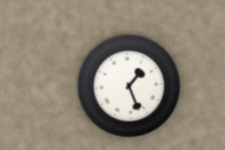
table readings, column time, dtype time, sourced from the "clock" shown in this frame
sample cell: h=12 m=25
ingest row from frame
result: h=1 m=27
